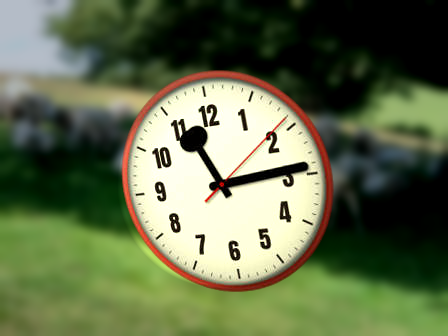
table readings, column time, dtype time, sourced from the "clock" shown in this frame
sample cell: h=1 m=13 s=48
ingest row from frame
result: h=11 m=14 s=9
